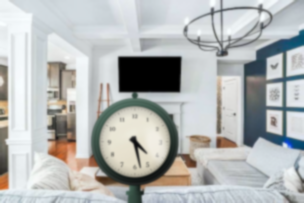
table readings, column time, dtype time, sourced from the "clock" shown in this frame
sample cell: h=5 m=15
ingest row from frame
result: h=4 m=28
